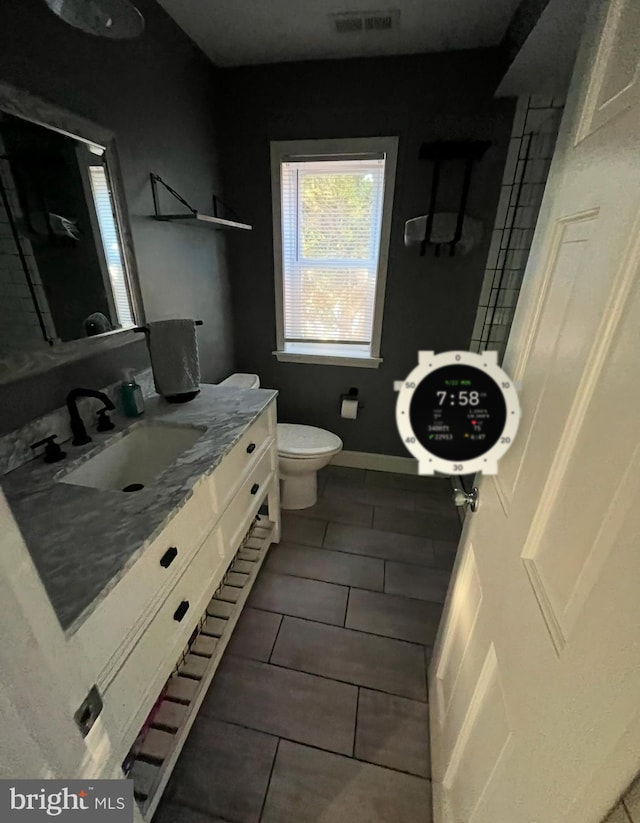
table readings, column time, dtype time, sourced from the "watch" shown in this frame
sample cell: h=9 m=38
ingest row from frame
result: h=7 m=58
